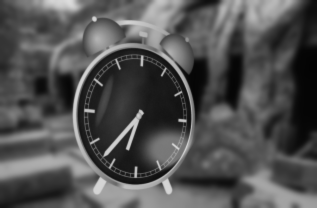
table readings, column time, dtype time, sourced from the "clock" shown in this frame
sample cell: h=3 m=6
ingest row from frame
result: h=6 m=37
